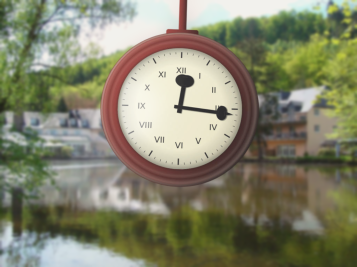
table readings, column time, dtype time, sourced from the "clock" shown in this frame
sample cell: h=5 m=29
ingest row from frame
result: h=12 m=16
